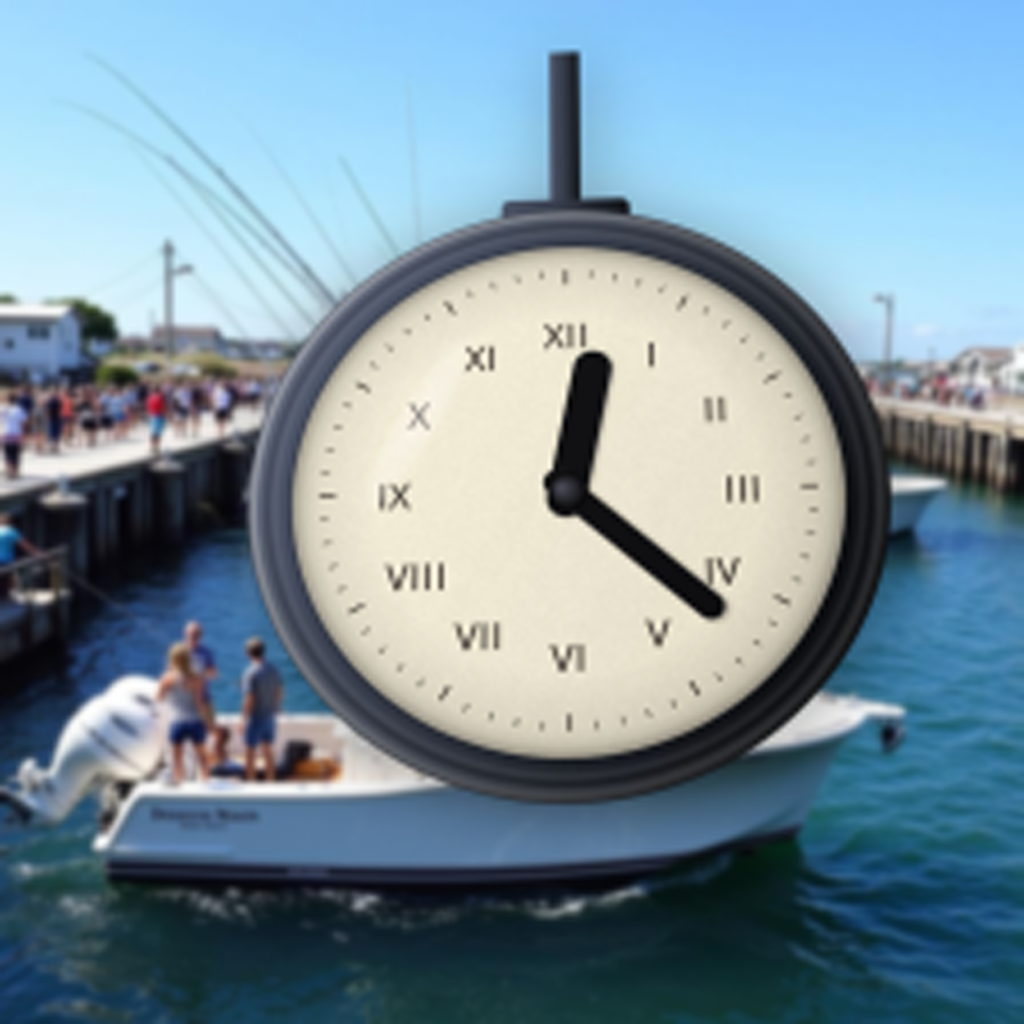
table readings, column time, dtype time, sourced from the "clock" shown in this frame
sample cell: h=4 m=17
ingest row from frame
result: h=12 m=22
